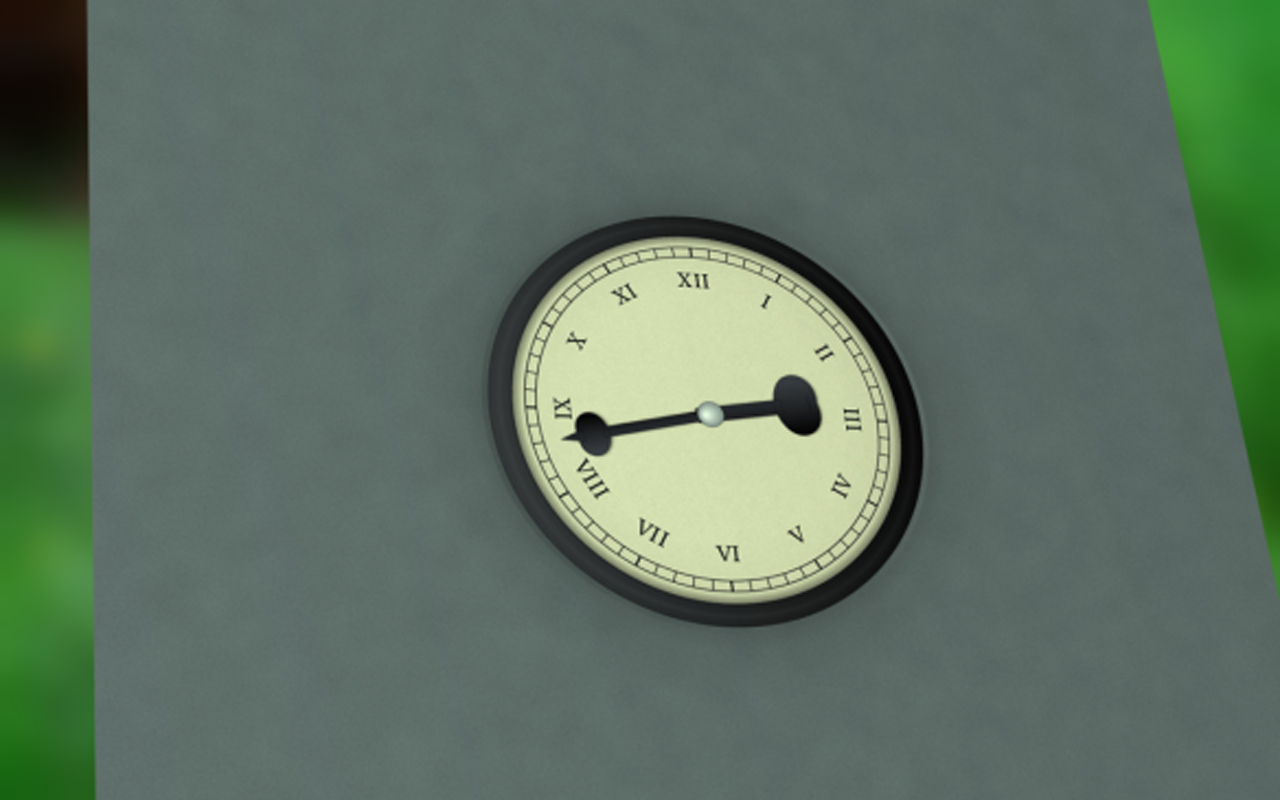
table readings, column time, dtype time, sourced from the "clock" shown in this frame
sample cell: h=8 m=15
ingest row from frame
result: h=2 m=43
